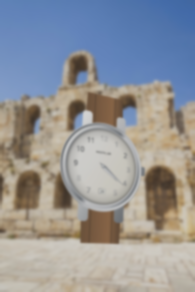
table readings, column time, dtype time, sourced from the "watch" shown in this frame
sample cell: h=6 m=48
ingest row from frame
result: h=4 m=21
